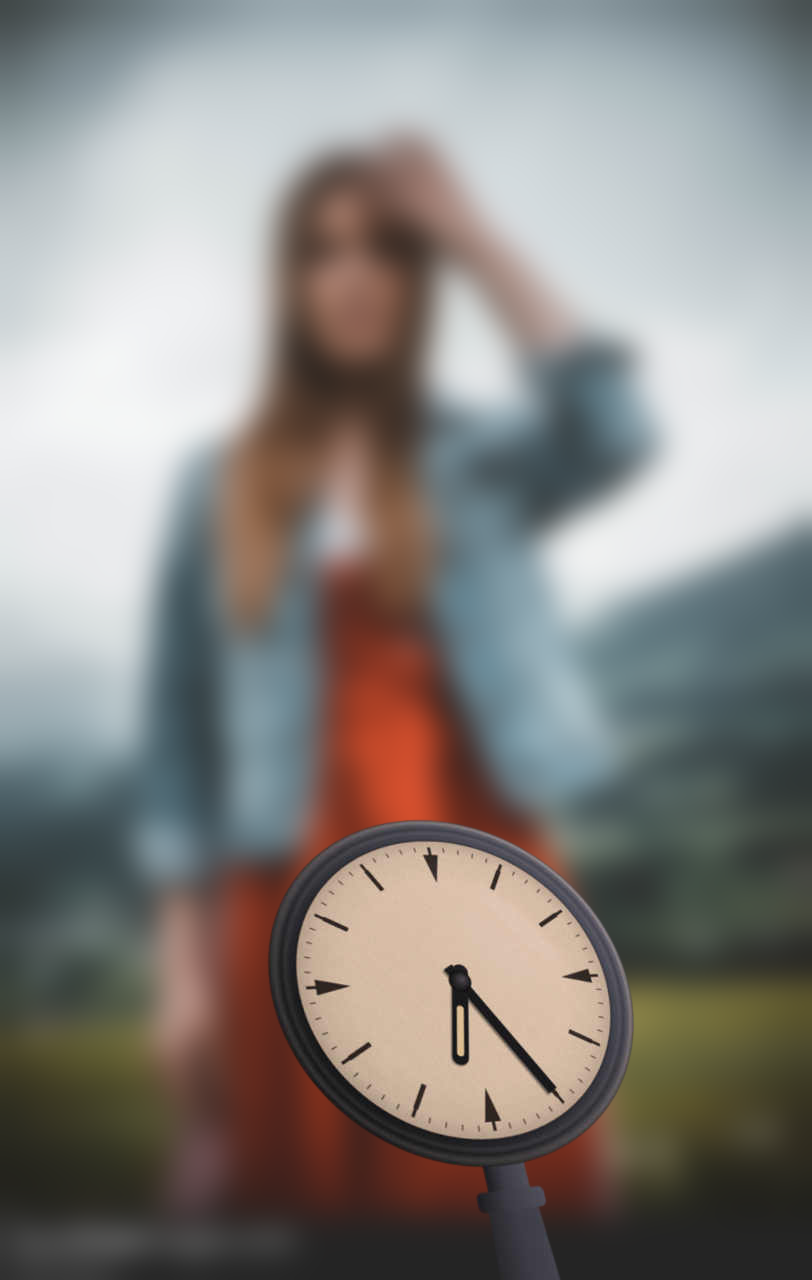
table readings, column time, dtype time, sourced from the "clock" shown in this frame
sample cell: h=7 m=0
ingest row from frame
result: h=6 m=25
